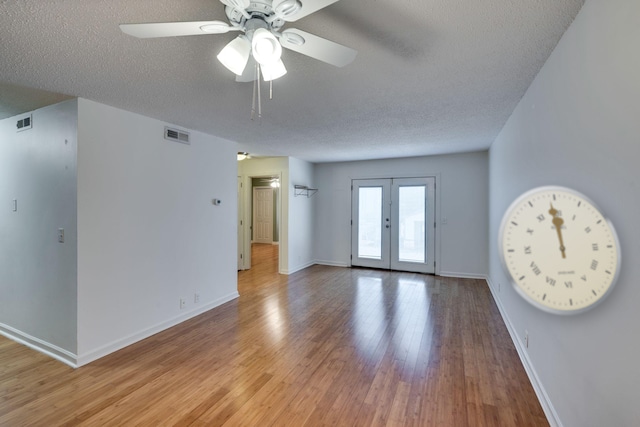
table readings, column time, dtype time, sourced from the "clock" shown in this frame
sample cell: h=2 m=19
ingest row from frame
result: h=11 m=59
